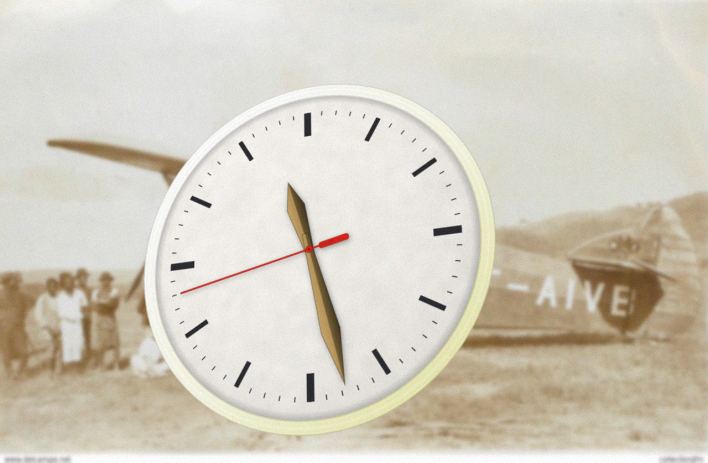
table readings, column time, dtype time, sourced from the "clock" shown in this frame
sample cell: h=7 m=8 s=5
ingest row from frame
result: h=11 m=27 s=43
